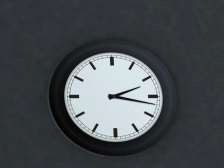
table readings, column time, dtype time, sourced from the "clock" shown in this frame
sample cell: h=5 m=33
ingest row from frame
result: h=2 m=17
